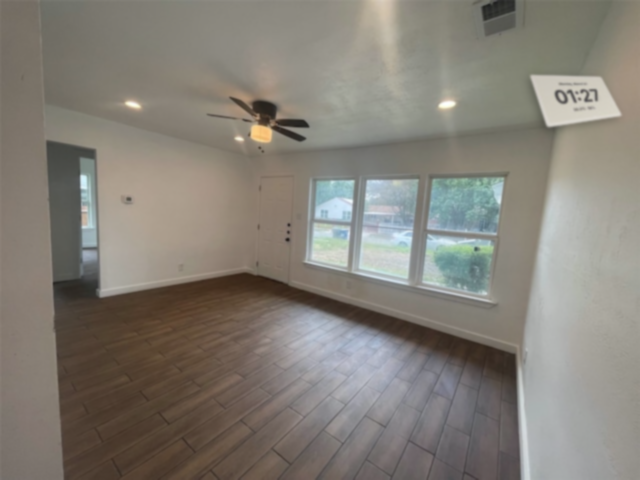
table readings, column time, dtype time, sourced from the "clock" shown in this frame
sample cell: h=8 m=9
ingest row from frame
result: h=1 m=27
